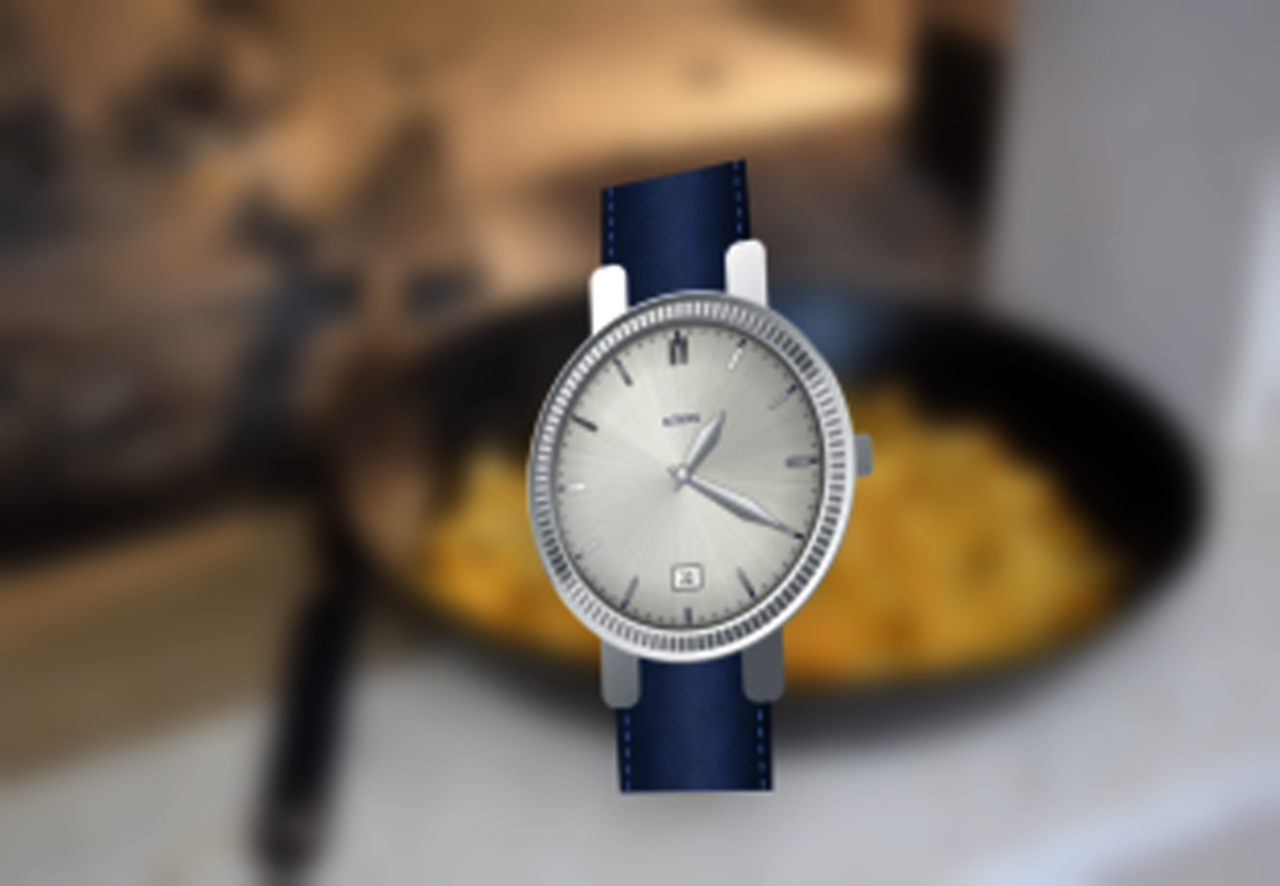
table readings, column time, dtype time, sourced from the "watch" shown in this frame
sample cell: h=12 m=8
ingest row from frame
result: h=1 m=20
